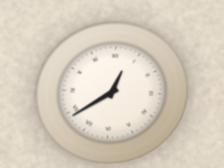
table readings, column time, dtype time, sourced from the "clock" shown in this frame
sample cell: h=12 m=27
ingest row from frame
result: h=12 m=39
